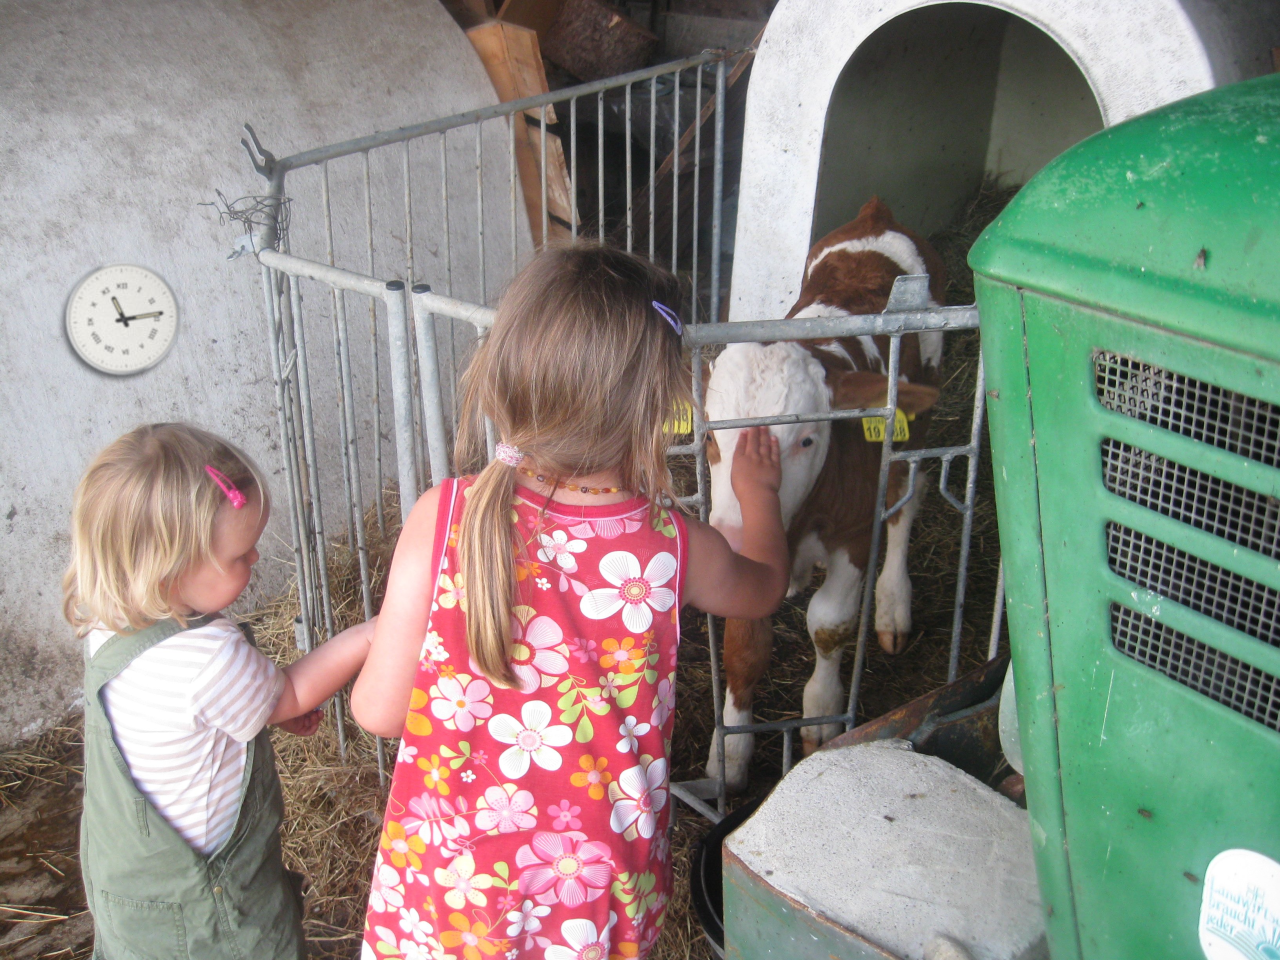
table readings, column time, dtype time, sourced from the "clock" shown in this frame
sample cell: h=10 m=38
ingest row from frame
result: h=11 m=14
